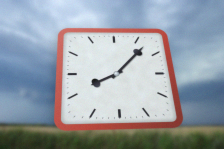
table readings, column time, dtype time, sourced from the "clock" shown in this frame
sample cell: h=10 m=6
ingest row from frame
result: h=8 m=7
